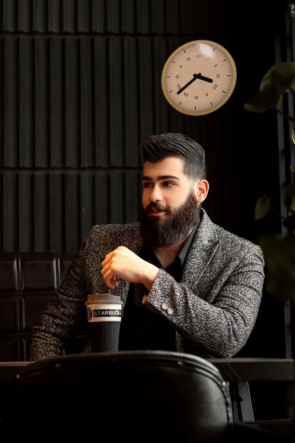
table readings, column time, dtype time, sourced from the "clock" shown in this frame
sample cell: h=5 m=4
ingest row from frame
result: h=3 m=38
